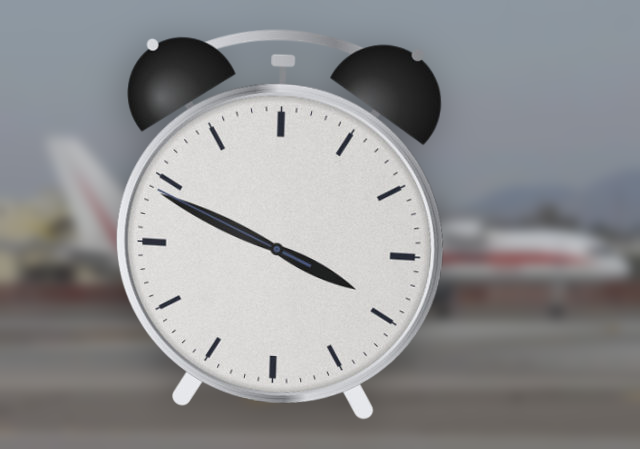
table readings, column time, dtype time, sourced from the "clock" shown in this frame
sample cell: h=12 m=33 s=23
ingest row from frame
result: h=3 m=48 s=49
